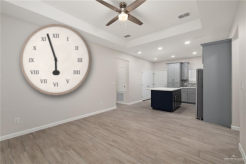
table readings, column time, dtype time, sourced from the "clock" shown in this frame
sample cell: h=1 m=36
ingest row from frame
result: h=5 m=57
